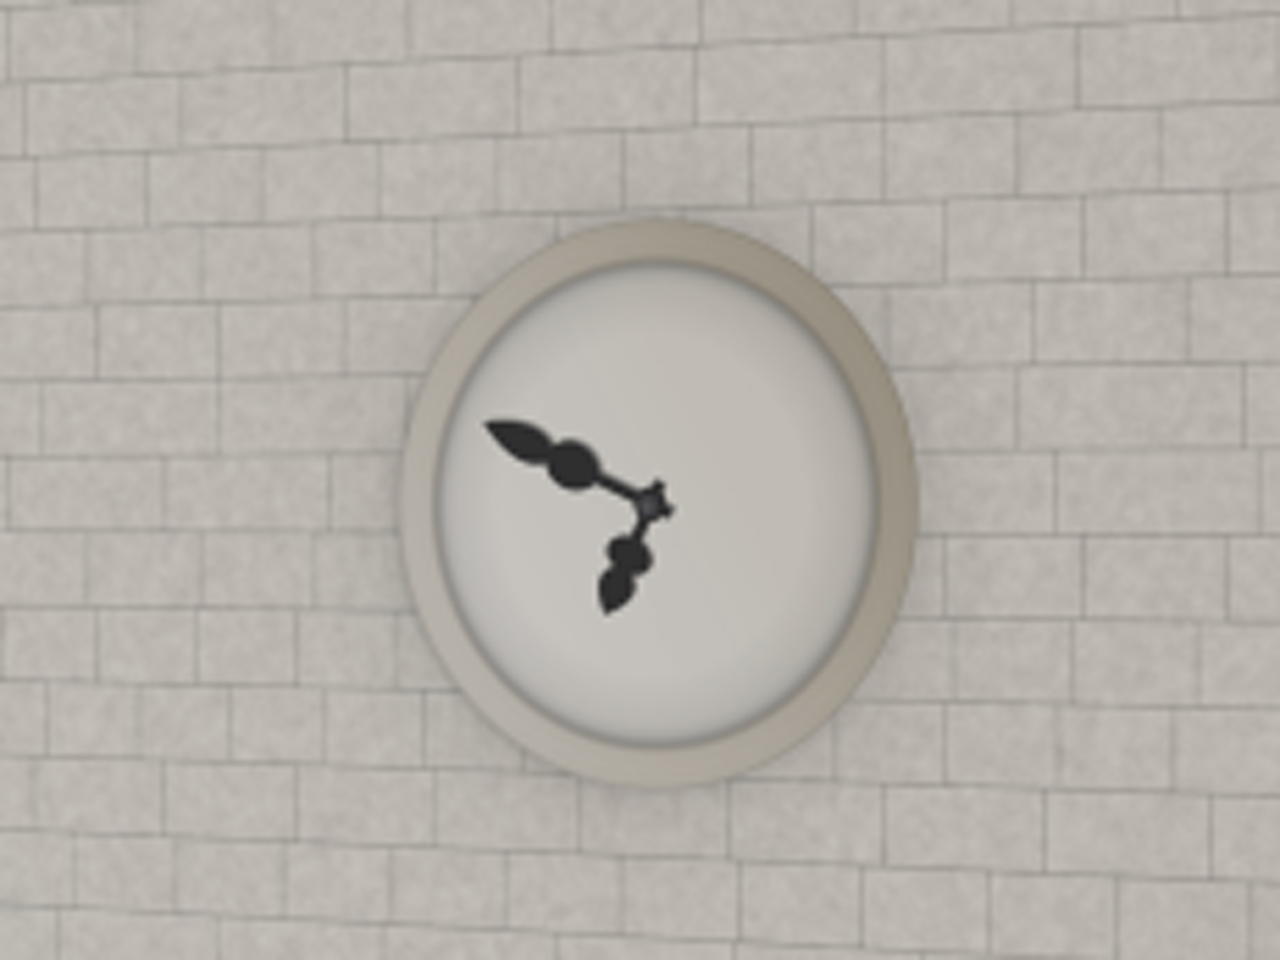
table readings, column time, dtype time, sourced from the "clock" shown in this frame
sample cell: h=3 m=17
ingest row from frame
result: h=6 m=49
